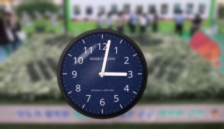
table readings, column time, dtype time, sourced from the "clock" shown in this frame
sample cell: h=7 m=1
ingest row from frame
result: h=3 m=2
